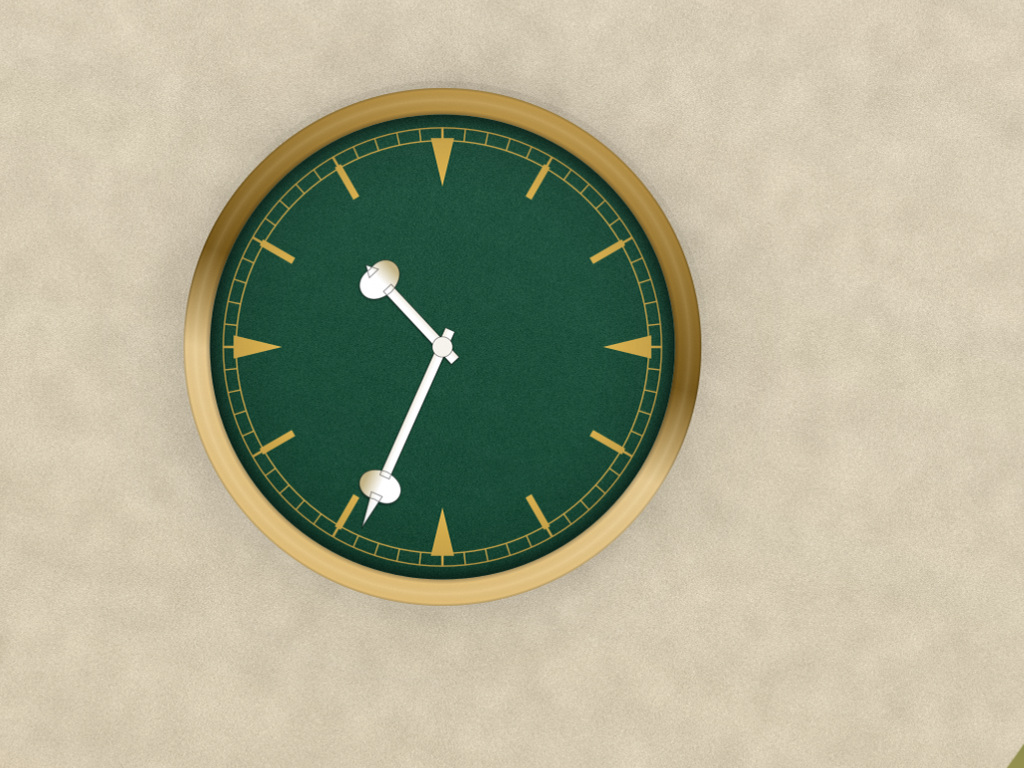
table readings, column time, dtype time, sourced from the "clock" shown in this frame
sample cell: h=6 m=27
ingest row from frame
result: h=10 m=34
